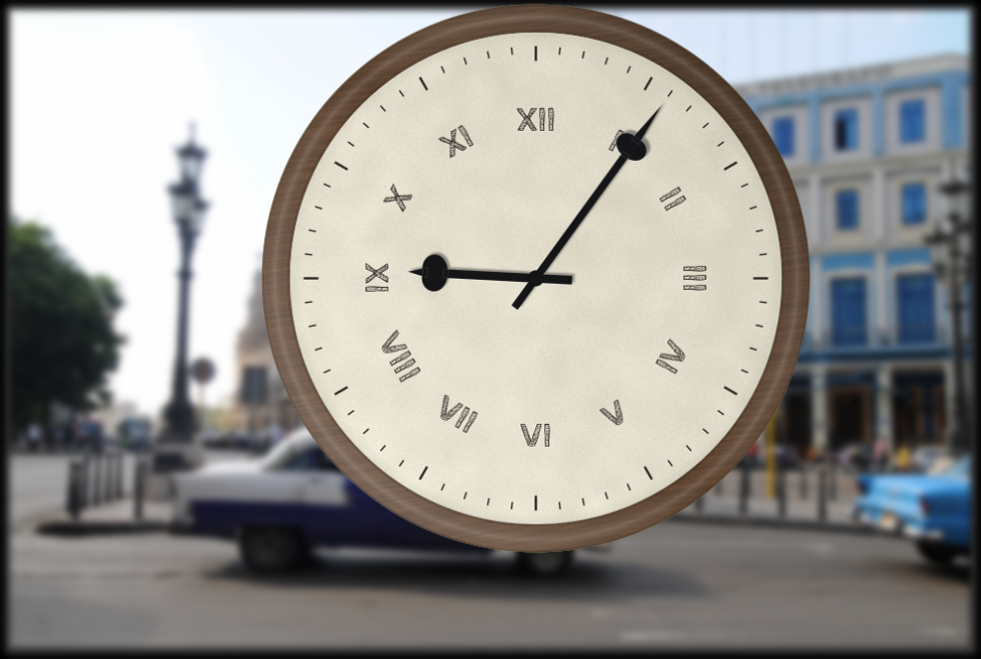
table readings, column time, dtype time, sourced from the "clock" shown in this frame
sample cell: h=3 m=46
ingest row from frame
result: h=9 m=6
